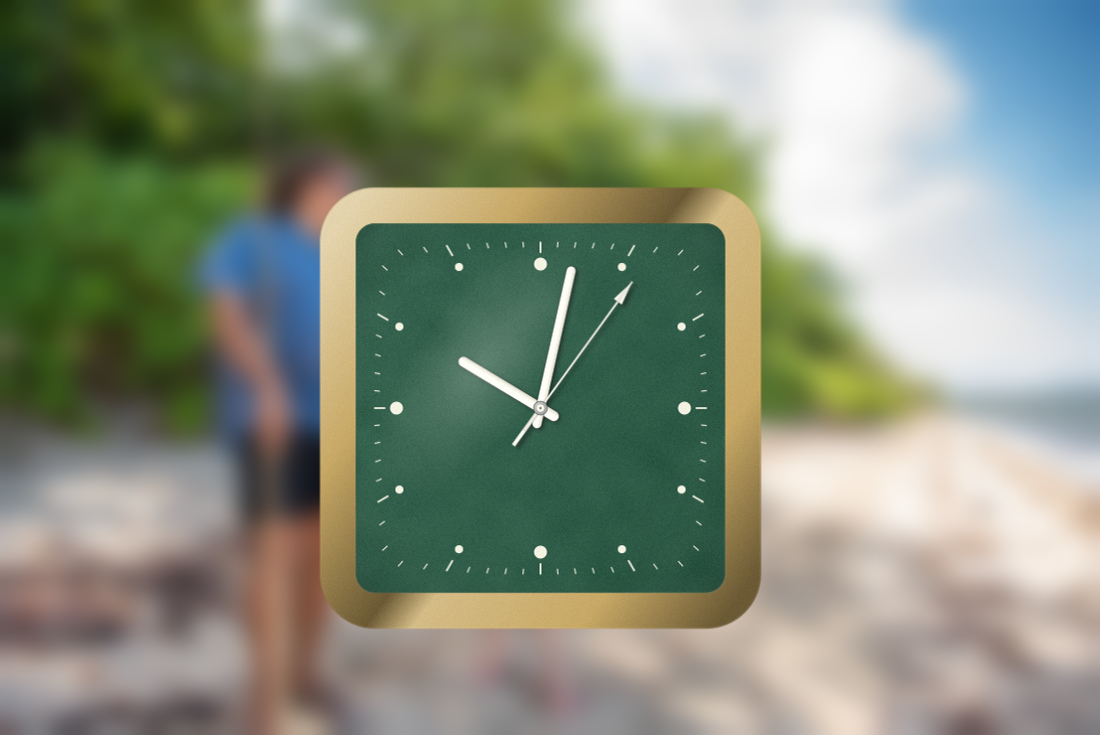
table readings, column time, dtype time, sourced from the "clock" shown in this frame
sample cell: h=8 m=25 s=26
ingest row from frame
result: h=10 m=2 s=6
